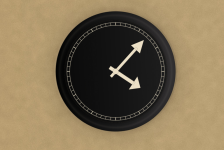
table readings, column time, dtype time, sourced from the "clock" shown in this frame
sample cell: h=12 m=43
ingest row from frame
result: h=4 m=7
